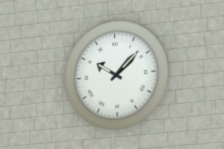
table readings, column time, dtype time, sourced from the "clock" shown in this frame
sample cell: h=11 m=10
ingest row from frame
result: h=10 m=8
